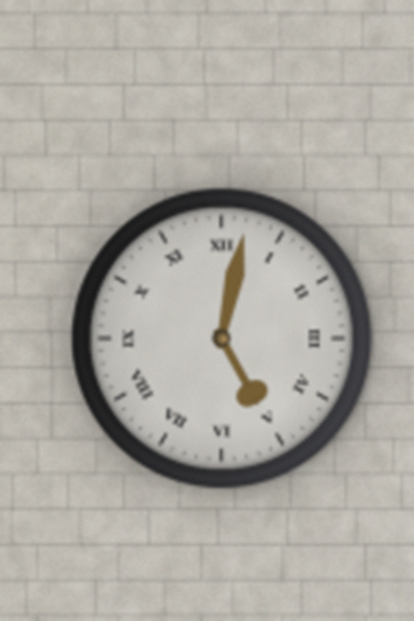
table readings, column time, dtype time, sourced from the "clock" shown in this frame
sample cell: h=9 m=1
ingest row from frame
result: h=5 m=2
